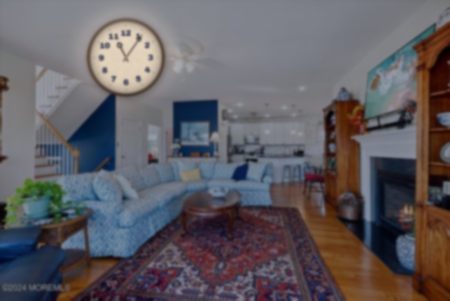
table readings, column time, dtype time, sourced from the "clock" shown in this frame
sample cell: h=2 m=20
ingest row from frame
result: h=11 m=6
